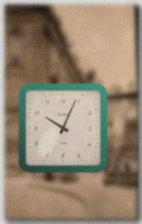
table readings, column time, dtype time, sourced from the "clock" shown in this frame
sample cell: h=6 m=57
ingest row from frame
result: h=10 m=4
